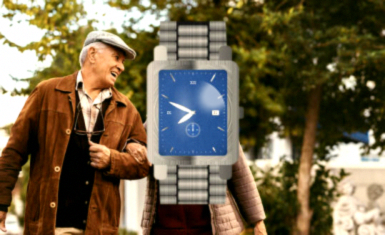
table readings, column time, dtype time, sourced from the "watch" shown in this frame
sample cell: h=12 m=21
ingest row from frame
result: h=7 m=49
